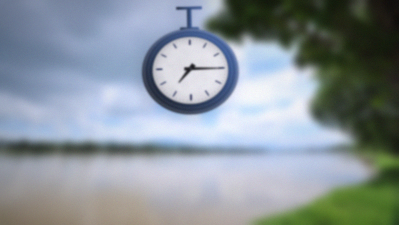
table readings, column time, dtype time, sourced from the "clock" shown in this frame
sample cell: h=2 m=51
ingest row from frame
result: h=7 m=15
